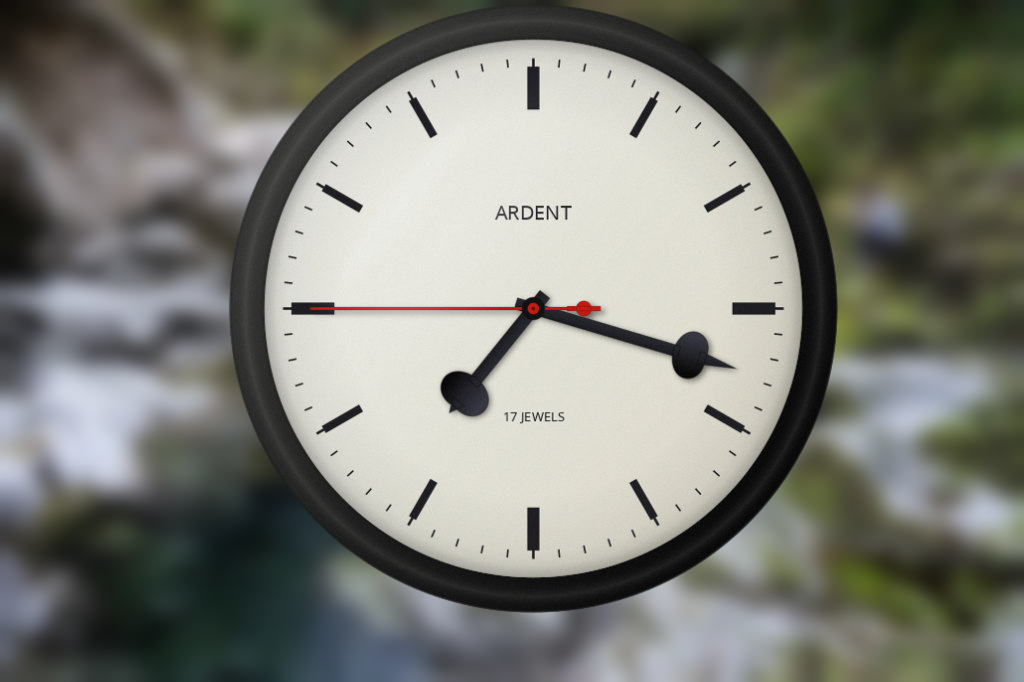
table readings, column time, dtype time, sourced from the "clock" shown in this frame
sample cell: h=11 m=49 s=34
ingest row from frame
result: h=7 m=17 s=45
